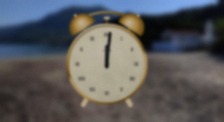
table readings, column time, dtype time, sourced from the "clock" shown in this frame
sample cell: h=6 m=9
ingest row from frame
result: h=12 m=1
